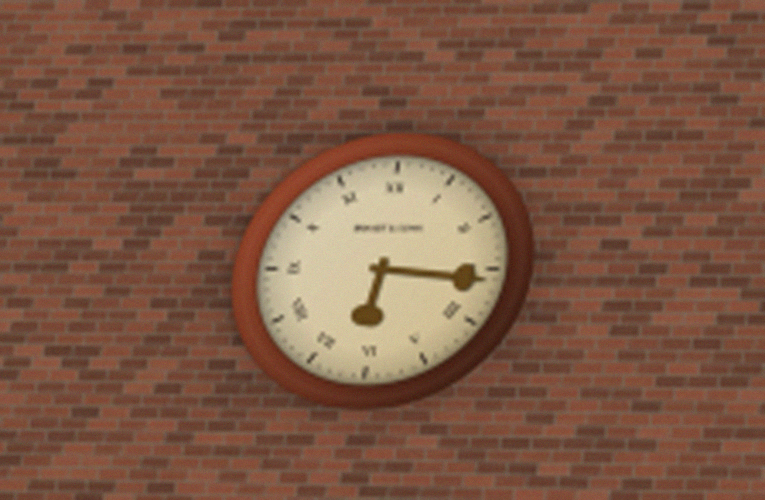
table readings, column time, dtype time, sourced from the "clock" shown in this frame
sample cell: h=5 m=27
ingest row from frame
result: h=6 m=16
